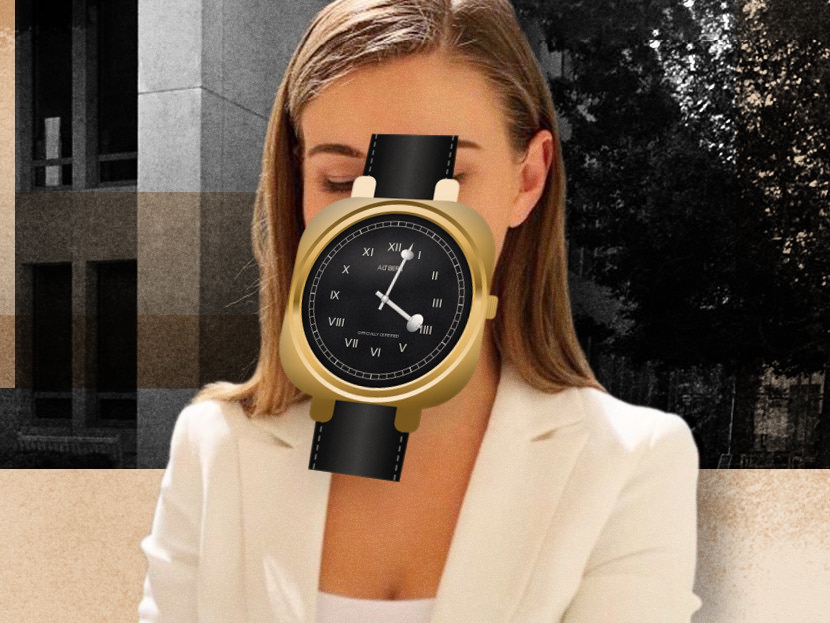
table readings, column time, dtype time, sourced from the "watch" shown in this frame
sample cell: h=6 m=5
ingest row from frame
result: h=4 m=3
